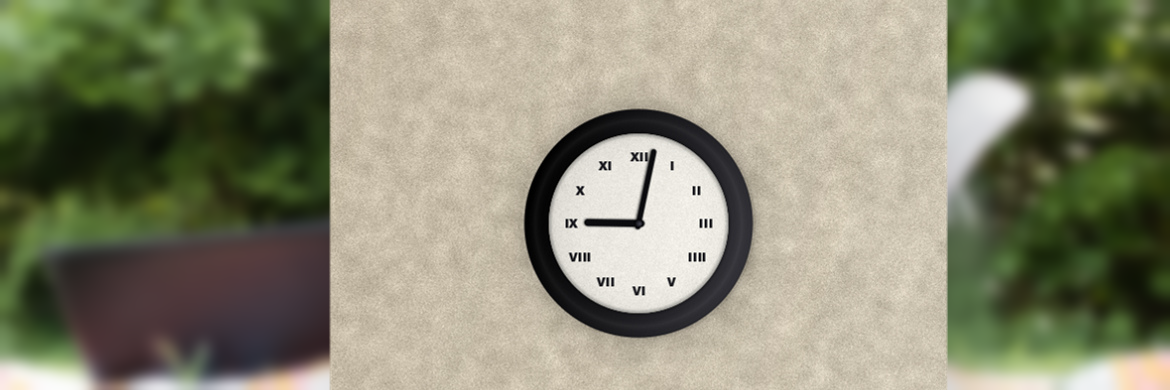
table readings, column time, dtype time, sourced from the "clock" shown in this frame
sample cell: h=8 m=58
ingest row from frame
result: h=9 m=2
